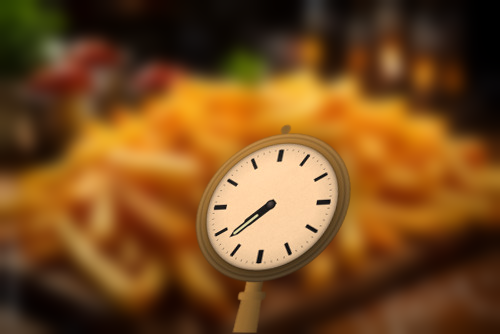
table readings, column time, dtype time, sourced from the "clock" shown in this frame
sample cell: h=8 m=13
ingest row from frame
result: h=7 m=38
